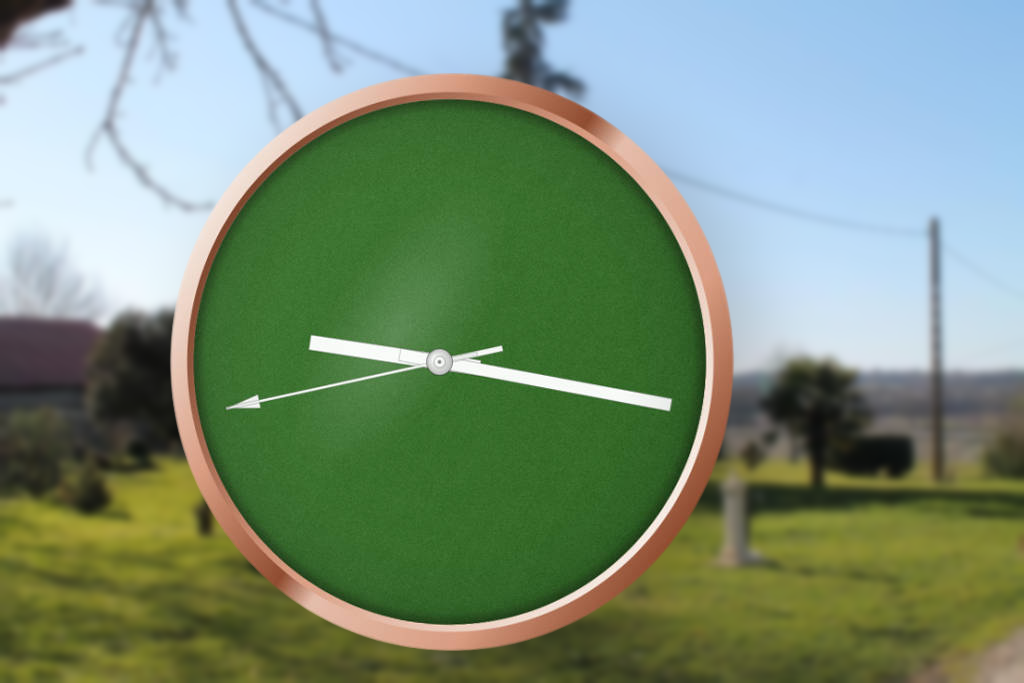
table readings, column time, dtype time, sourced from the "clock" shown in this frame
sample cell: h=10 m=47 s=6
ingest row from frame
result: h=9 m=16 s=43
